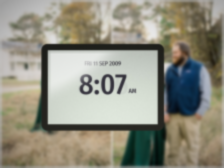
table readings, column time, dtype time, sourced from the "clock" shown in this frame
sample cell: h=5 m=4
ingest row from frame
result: h=8 m=7
